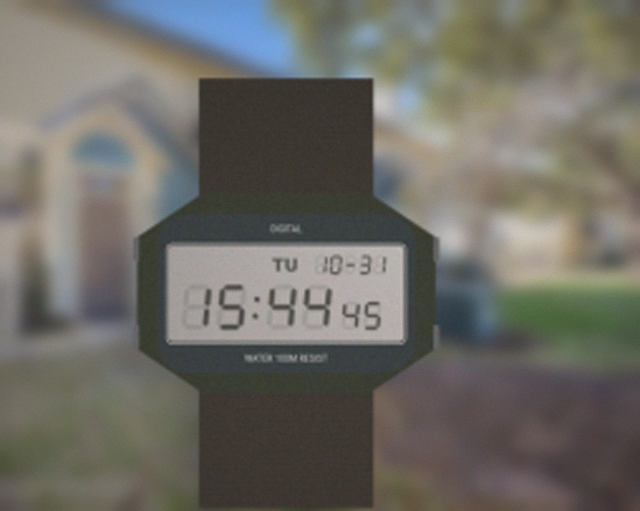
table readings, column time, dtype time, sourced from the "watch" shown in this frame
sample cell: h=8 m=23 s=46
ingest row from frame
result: h=15 m=44 s=45
